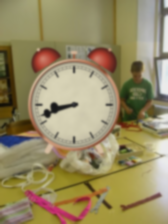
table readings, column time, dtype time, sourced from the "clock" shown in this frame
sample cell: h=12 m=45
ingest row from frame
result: h=8 m=42
